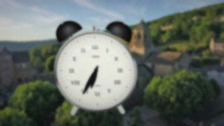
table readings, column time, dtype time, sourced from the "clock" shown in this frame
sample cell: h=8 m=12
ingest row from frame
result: h=6 m=35
